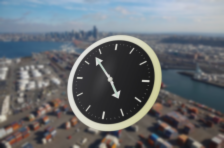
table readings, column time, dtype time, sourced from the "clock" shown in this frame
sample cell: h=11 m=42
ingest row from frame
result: h=4 m=53
